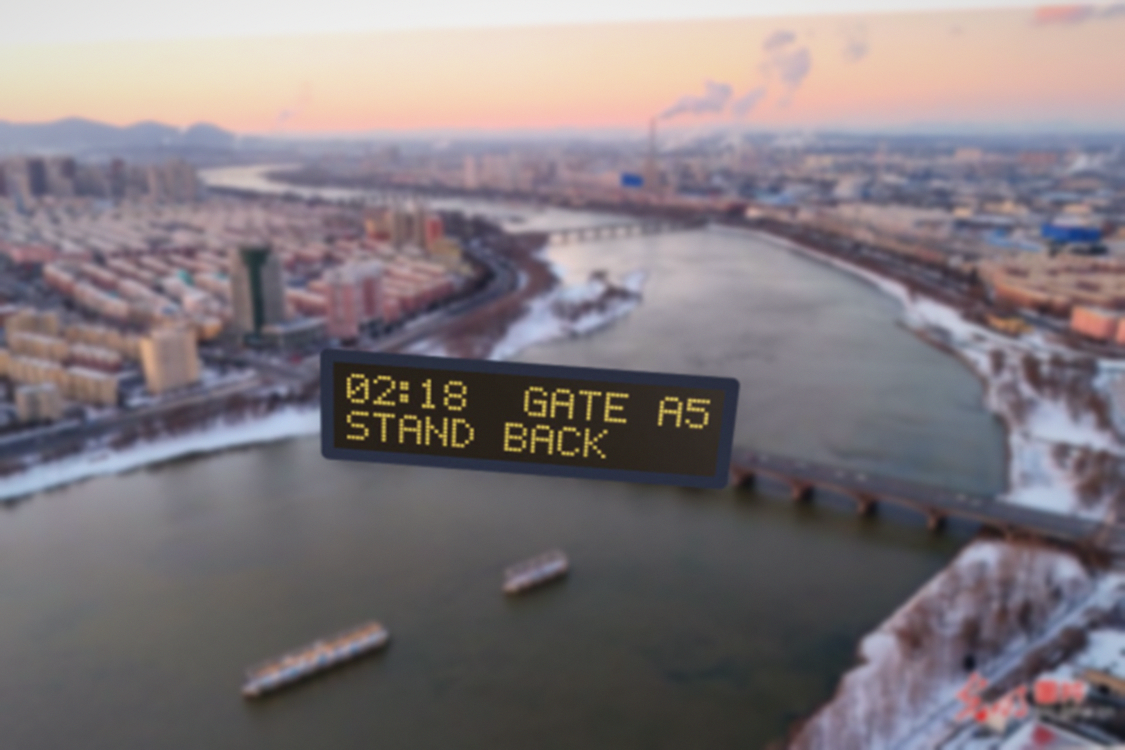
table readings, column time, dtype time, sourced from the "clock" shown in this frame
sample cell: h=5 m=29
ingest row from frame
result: h=2 m=18
